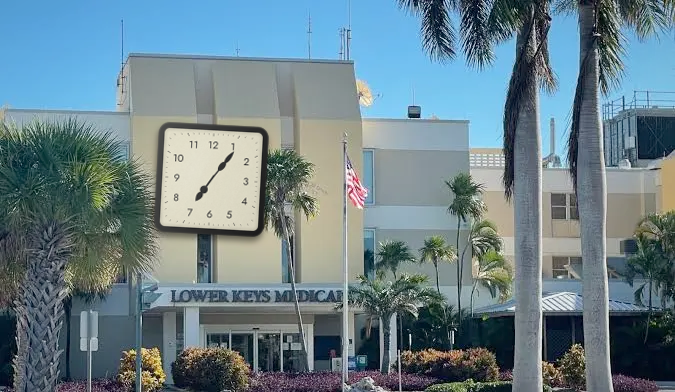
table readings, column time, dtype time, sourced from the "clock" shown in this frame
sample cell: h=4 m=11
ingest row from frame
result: h=7 m=6
